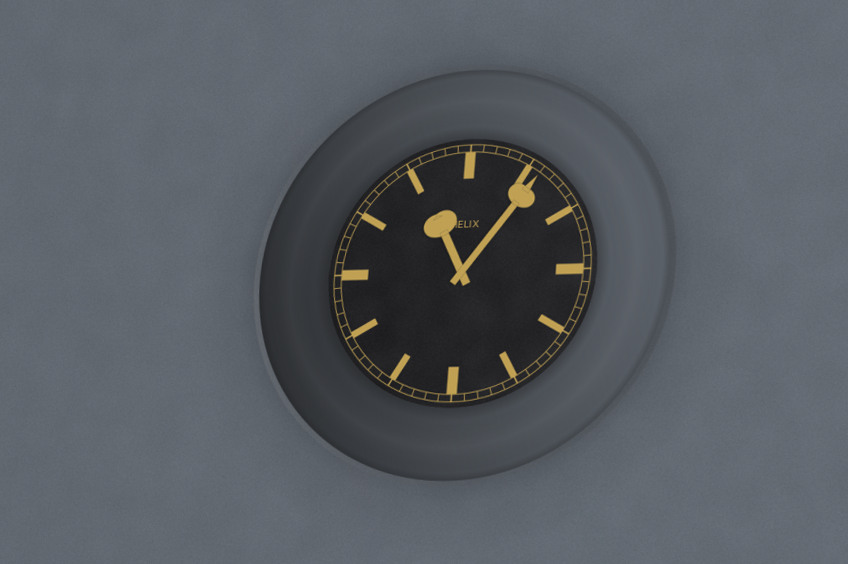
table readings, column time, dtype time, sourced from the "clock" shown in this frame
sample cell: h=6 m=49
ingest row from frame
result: h=11 m=6
